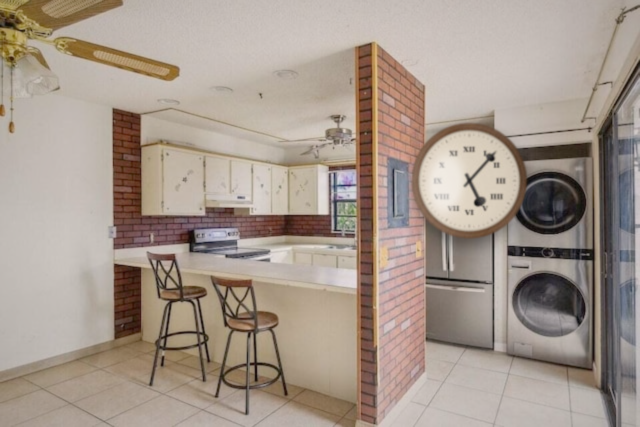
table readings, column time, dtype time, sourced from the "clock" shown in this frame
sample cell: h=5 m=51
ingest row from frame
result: h=5 m=7
